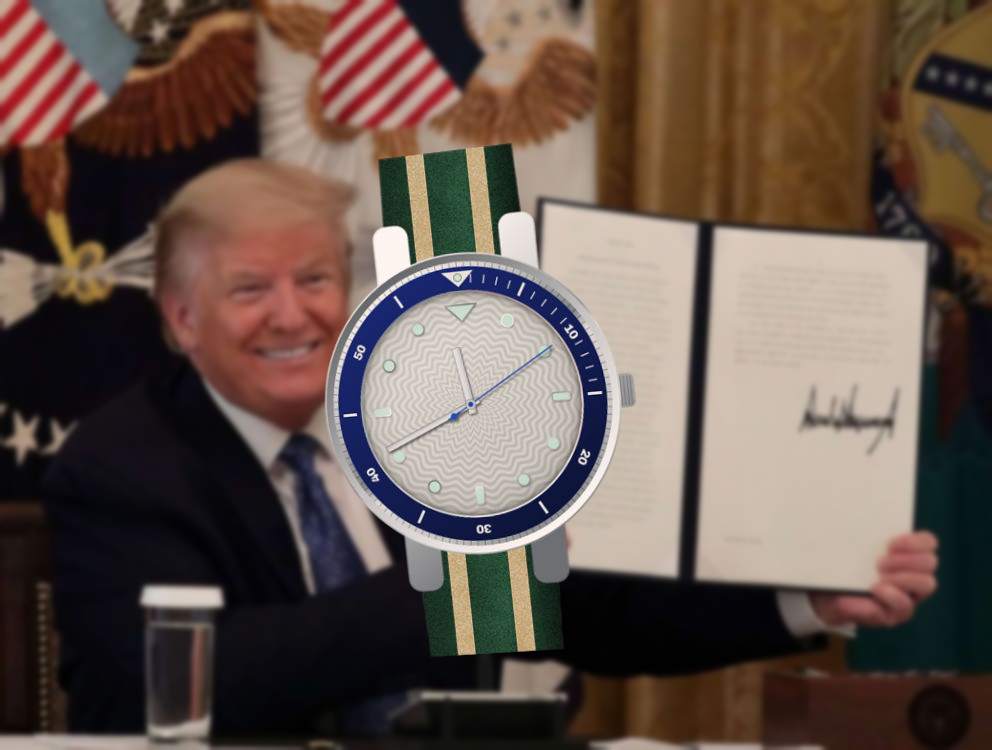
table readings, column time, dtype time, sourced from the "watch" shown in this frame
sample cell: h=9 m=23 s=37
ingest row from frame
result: h=11 m=41 s=10
